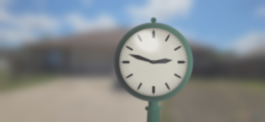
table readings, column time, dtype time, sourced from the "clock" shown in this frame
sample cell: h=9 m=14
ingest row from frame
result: h=2 m=48
